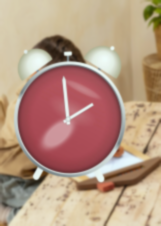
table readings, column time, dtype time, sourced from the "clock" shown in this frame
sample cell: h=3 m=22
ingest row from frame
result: h=1 m=59
